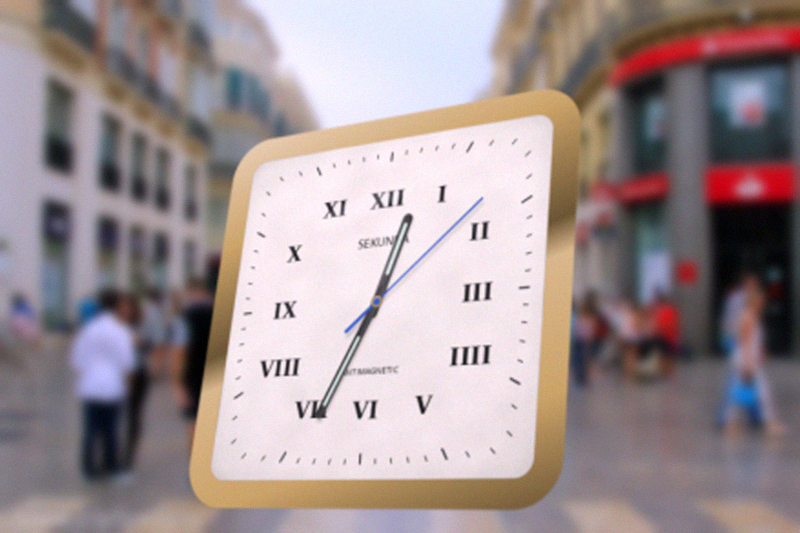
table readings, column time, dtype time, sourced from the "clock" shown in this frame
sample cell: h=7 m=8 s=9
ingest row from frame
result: h=12 m=34 s=8
